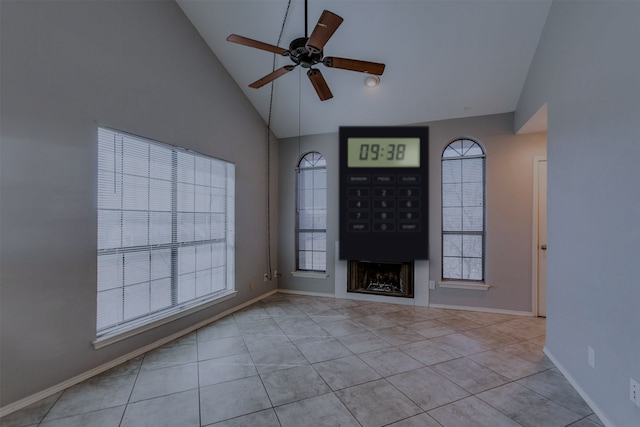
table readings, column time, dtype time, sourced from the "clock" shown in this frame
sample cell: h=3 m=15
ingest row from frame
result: h=9 m=38
